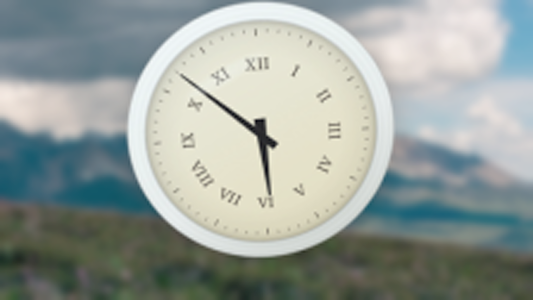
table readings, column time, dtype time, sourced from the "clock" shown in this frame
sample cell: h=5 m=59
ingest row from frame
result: h=5 m=52
